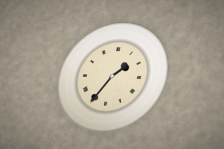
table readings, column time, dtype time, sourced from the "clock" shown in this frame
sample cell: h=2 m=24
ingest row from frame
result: h=1 m=35
